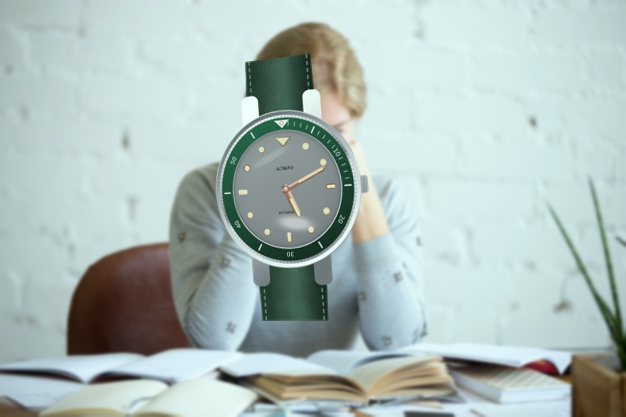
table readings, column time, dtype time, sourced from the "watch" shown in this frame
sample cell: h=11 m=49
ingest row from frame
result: h=5 m=11
